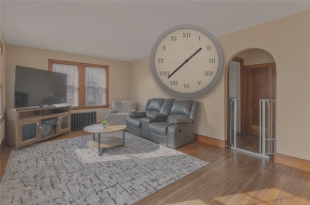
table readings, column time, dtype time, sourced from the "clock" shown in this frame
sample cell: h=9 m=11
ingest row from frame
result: h=1 m=38
